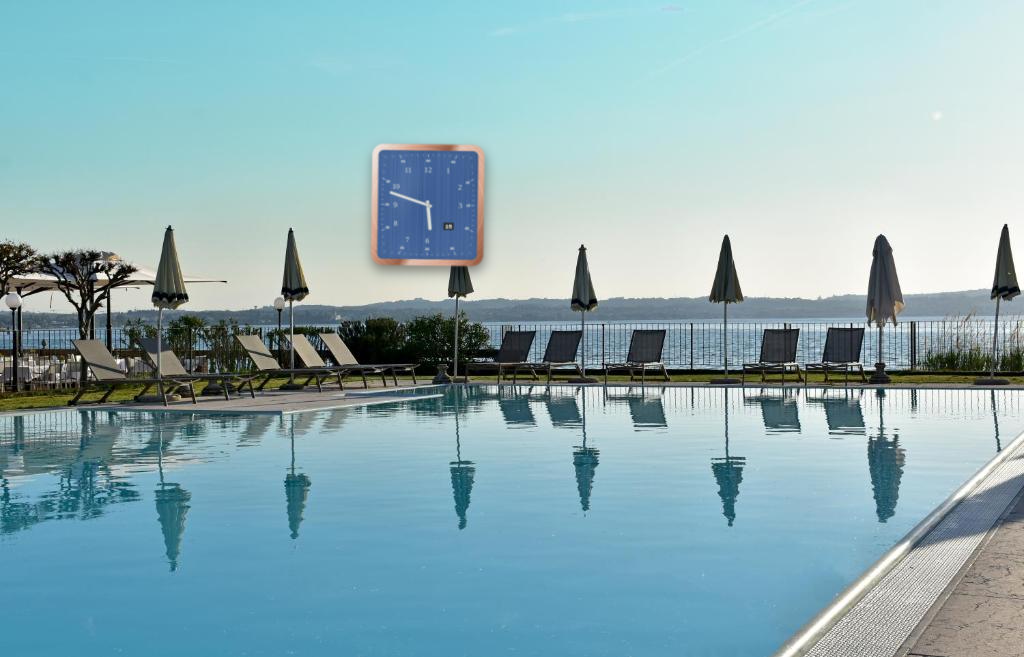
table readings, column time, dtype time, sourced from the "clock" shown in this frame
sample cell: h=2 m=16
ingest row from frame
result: h=5 m=48
